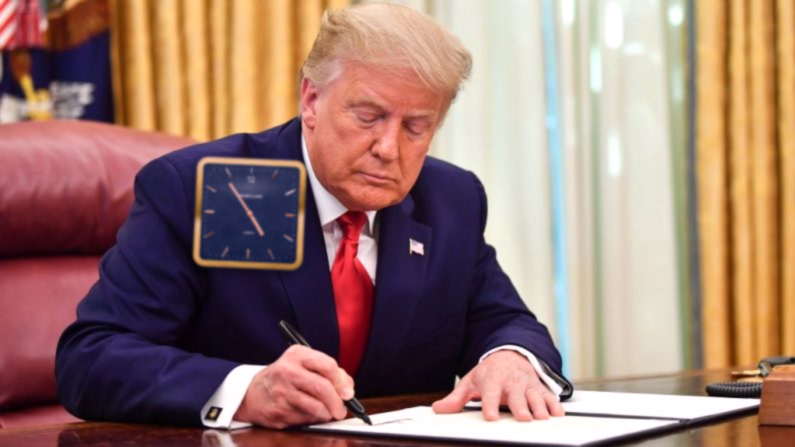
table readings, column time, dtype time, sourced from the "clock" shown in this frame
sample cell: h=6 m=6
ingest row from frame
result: h=4 m=54
